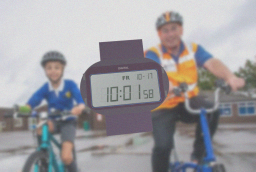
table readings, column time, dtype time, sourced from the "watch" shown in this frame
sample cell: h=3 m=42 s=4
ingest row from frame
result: h=10 m=1 s=58
